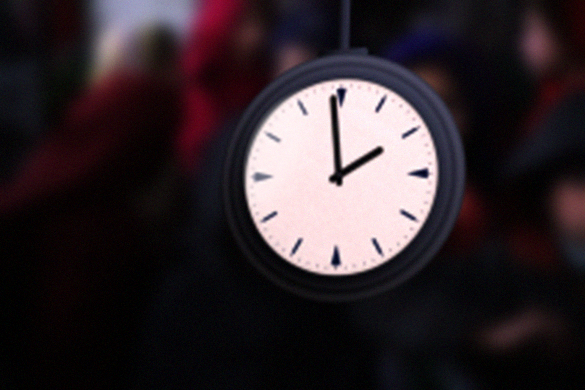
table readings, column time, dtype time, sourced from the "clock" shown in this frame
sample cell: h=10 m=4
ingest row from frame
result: h=1 m=59
